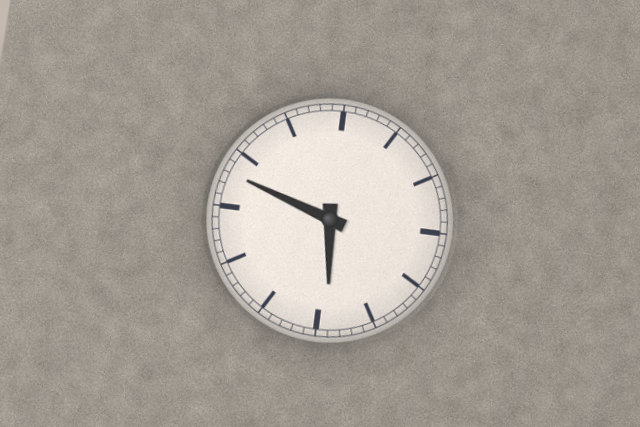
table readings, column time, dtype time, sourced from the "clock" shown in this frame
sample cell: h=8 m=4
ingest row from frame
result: h=5 m=48
